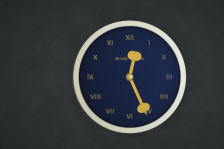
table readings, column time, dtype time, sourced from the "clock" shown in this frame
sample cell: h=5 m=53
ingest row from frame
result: h=12 m=26
